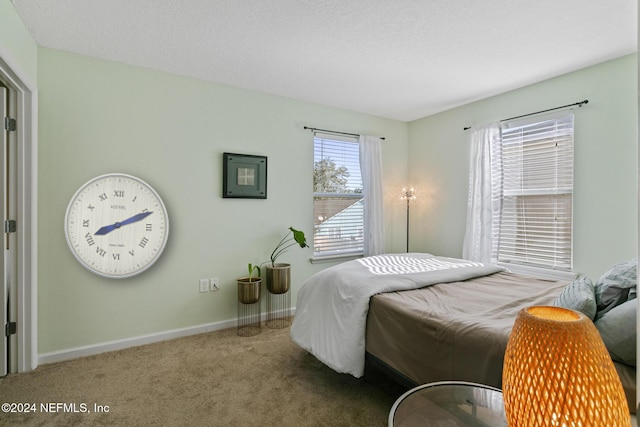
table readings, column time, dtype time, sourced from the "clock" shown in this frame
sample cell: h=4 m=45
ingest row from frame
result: h=8 m=11
